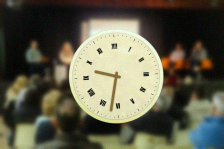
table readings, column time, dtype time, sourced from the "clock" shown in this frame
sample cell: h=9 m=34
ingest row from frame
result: h=9 m=32
